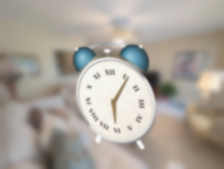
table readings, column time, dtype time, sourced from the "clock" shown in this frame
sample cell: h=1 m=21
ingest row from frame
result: h=6 m=6
